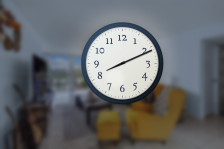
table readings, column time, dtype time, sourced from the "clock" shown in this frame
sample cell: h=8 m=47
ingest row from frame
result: h=8 m=11
